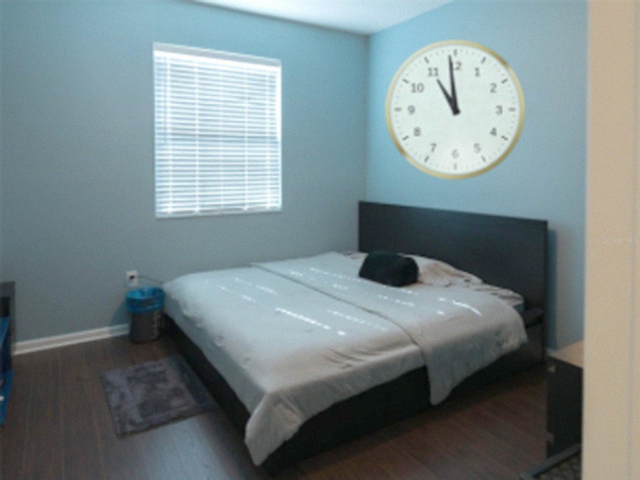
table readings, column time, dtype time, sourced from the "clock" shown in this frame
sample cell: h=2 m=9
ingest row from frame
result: h=10 m=59
